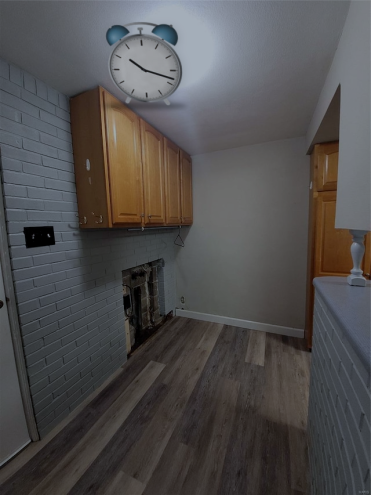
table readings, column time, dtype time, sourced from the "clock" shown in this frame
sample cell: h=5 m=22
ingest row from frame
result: h=10 m=18
